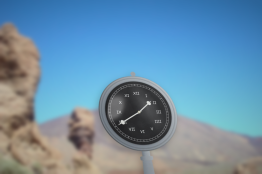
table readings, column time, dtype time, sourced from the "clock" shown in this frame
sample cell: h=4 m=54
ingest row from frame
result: h=1 m=40
